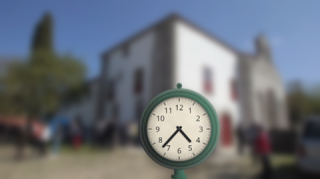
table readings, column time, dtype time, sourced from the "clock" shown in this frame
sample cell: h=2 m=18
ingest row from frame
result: h=4 m=37
